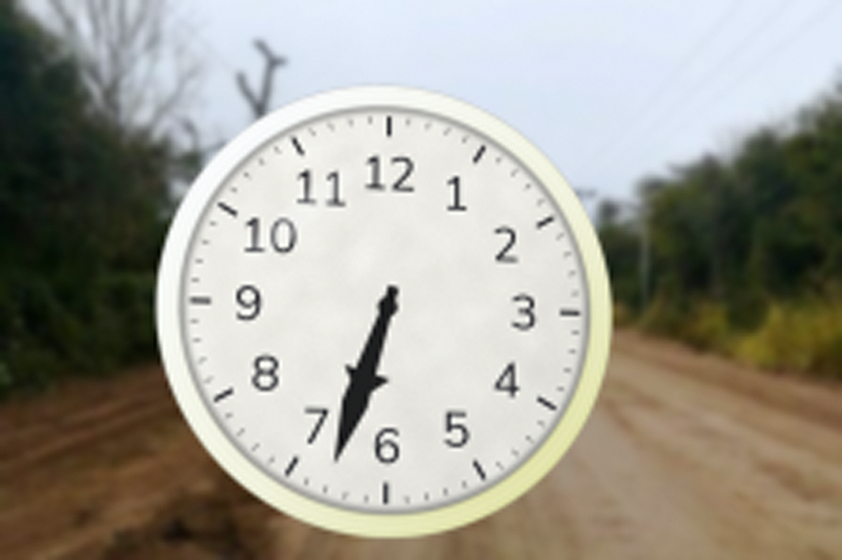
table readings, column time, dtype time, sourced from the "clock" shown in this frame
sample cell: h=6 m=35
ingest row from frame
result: h=6 m=33
